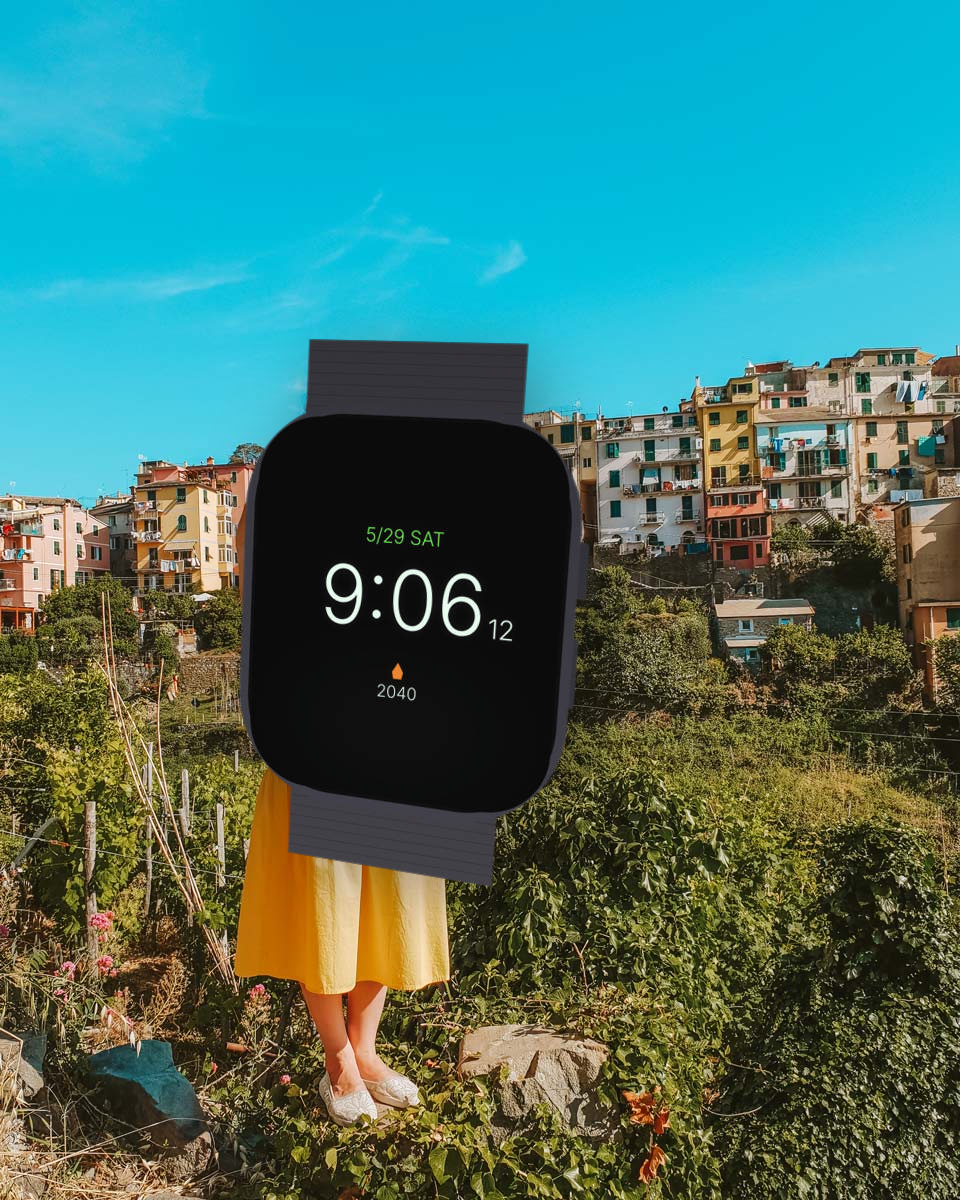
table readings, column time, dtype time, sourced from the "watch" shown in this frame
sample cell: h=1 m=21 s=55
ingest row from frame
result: h=9 m=6 s=12
